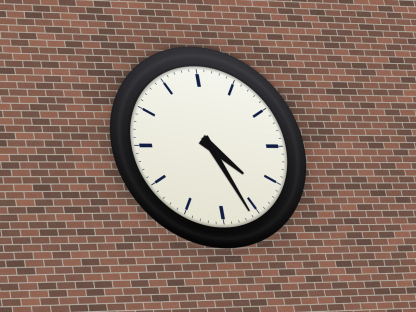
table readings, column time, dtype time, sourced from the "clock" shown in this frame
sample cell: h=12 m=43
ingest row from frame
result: h=4 m=26
